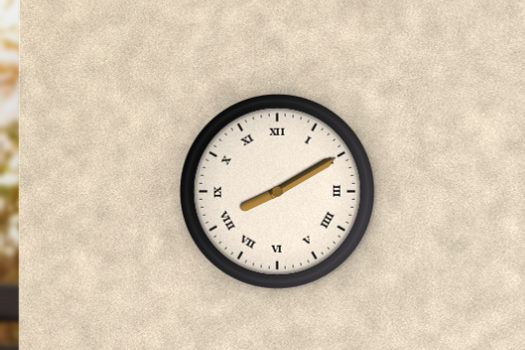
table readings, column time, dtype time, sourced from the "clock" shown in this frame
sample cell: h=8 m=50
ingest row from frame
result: h=8 m=10
